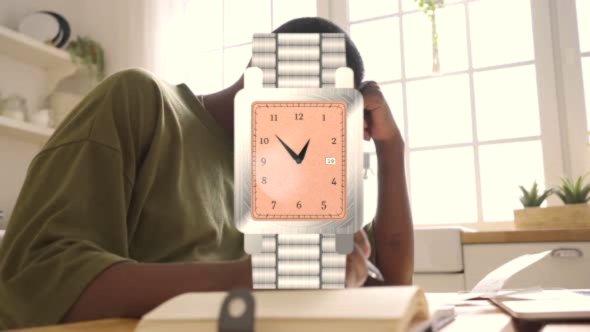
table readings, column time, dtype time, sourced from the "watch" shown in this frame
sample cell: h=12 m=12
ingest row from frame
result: h=12 m=53
